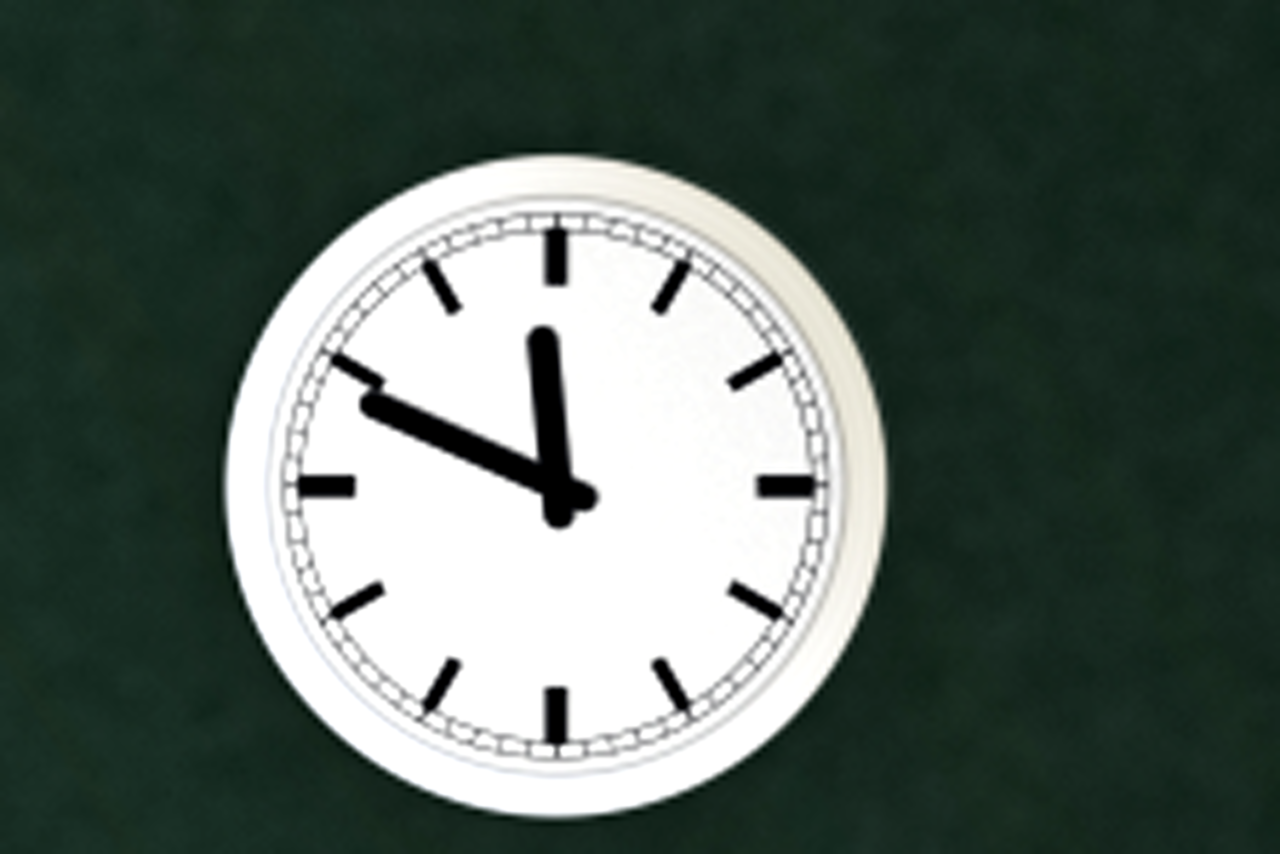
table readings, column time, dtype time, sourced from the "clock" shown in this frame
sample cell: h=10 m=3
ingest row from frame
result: h=11 m=49
